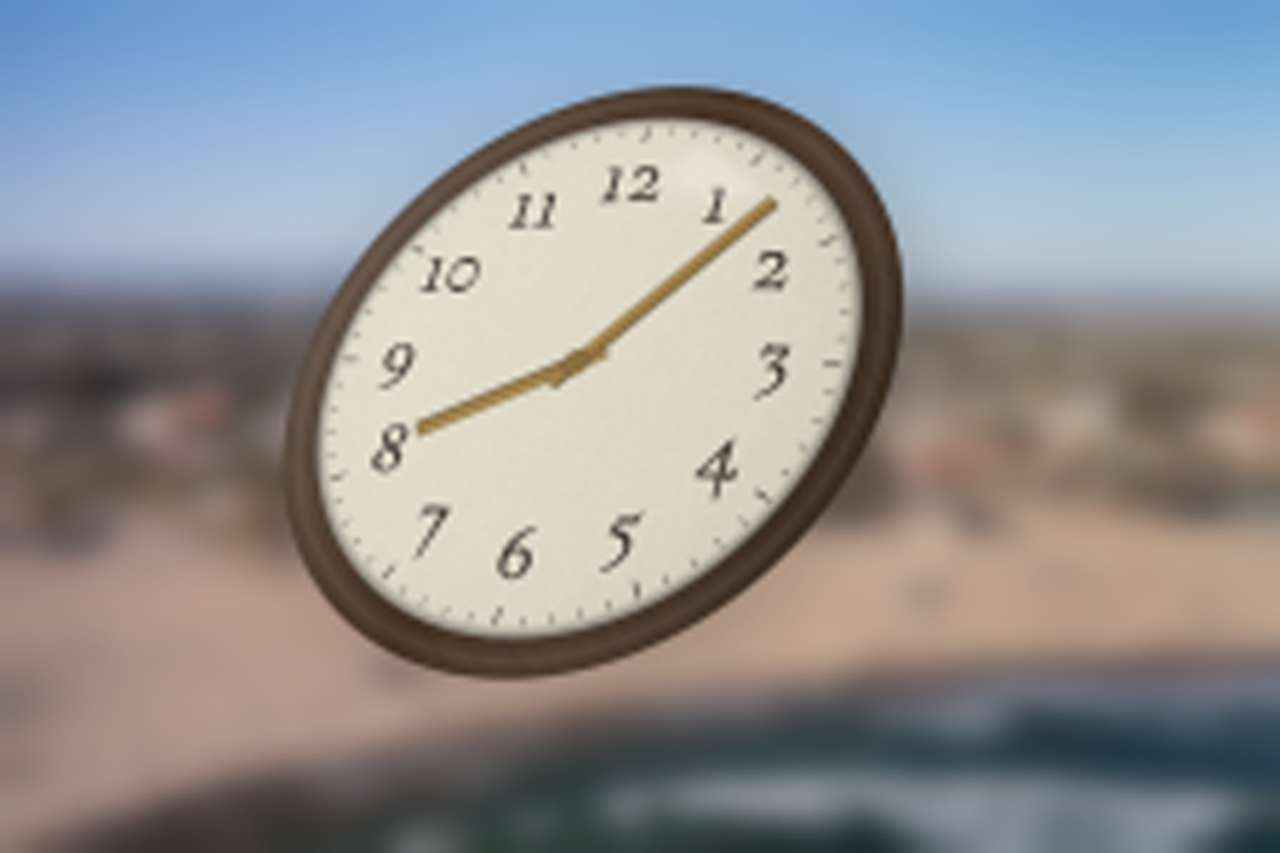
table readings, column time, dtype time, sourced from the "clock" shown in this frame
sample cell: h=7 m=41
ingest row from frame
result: h=8 m=7
